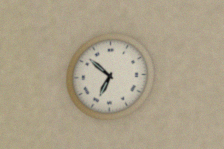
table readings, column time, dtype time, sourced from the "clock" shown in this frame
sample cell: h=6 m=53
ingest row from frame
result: h=6 m=52
